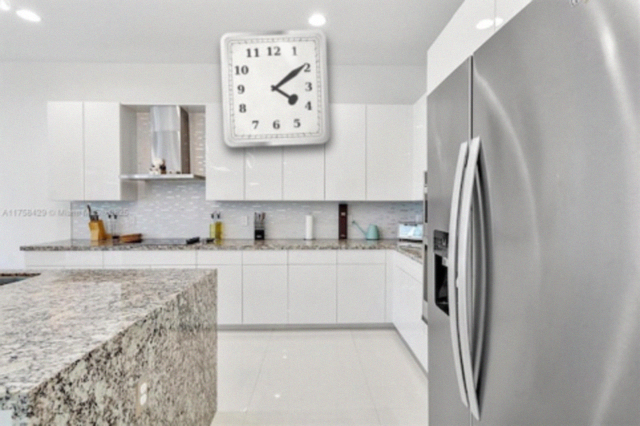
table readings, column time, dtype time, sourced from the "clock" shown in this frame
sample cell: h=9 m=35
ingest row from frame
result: h=4 m=9
